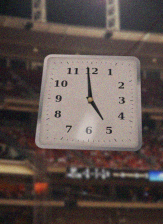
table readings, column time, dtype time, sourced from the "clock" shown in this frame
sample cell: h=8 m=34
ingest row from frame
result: h=4 m=59
